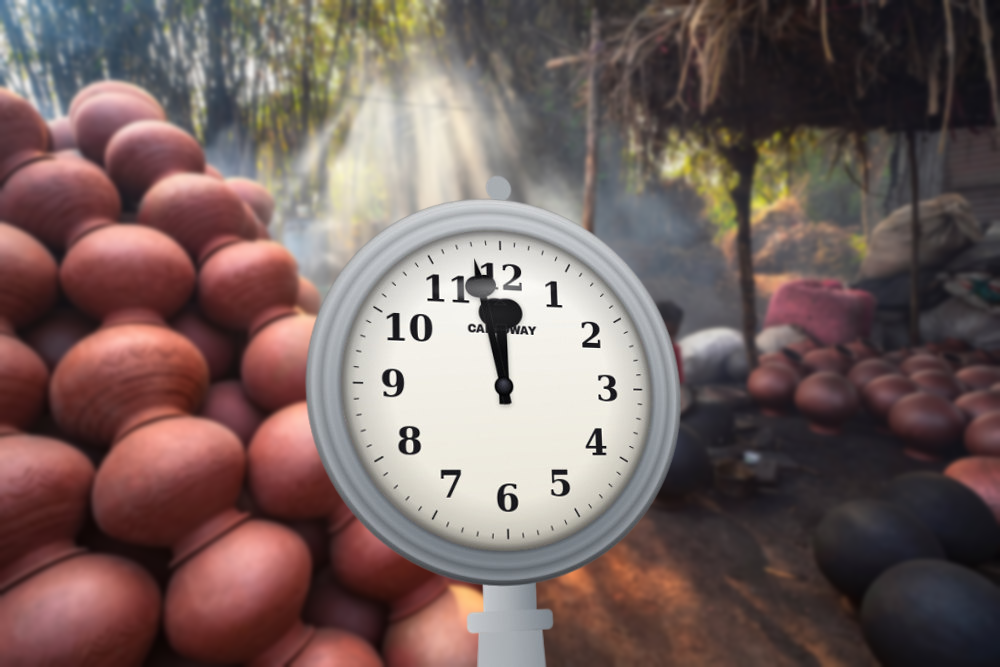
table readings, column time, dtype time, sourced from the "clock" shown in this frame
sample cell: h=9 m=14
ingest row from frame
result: h=11 m=58
